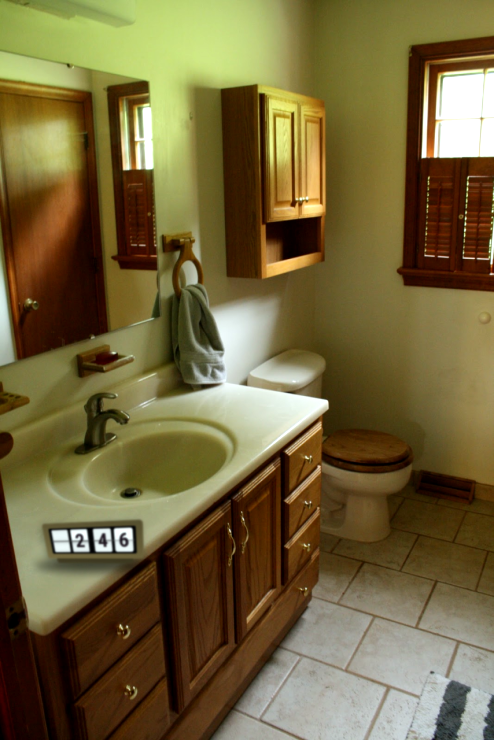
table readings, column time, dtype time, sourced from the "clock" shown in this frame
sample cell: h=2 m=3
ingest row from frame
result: h=2 m=46
